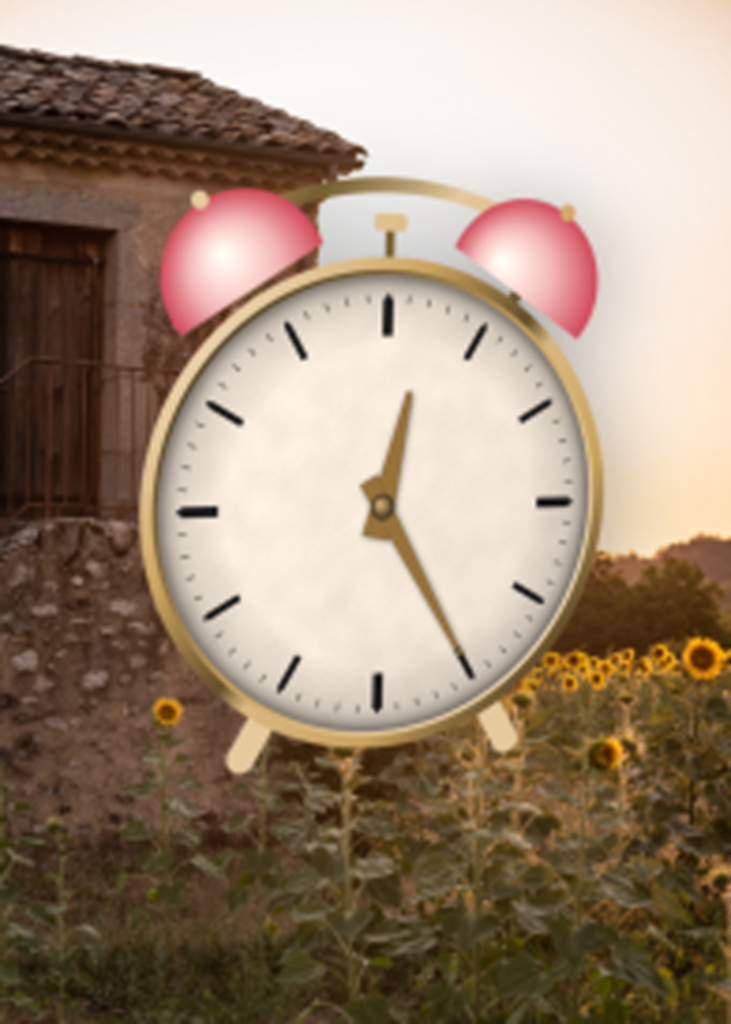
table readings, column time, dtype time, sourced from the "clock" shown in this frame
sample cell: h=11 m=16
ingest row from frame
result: h=12 m=25
